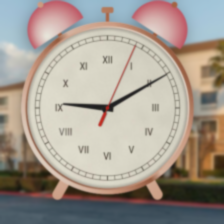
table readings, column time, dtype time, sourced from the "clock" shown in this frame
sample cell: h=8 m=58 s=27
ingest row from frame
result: h=9 m=10 s=4
